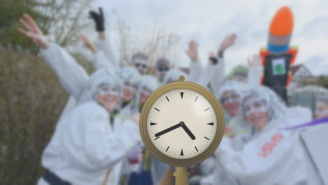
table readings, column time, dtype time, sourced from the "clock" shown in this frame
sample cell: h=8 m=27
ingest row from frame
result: h=4 m=41
